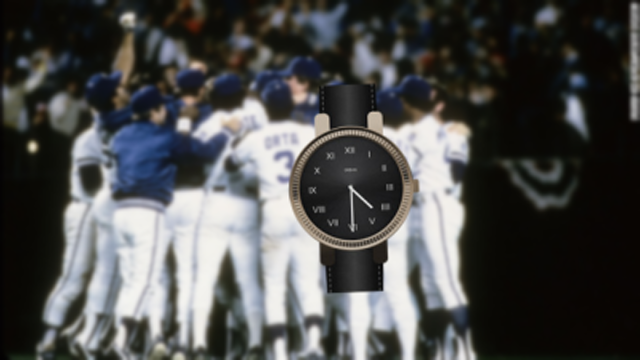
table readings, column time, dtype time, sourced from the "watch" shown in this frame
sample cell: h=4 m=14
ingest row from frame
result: h=4 m=30
